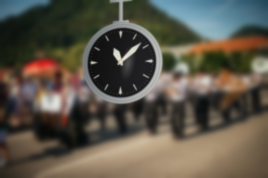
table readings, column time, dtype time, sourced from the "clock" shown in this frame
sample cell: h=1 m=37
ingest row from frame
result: h=11 m=8
